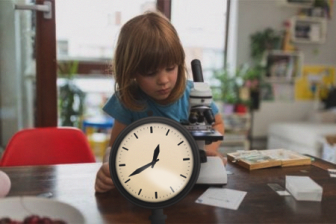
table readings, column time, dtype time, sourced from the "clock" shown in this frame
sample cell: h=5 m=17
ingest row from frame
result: h=12 m=41
